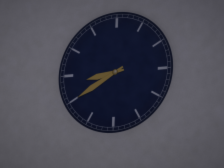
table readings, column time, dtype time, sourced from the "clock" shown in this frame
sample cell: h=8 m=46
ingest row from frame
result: h=8 m=40
